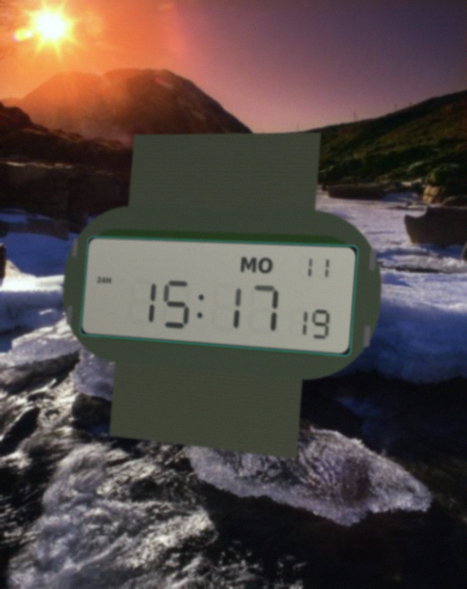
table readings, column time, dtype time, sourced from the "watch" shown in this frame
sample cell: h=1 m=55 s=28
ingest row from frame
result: h=15 m=17 s=19
